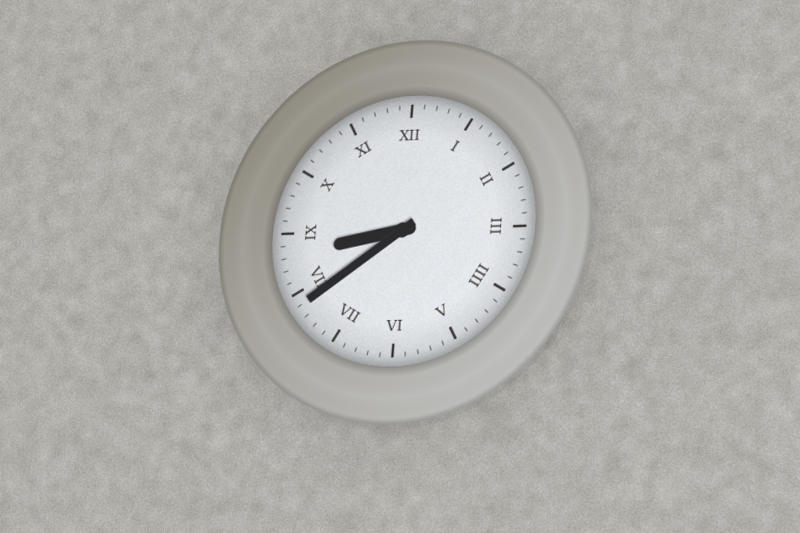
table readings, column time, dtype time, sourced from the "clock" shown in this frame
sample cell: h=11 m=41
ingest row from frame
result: h=8 m=39
